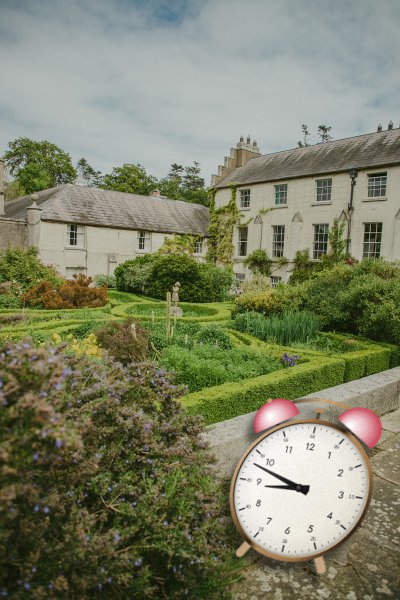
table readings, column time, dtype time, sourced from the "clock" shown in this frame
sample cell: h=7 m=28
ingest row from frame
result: h=8 m=48
